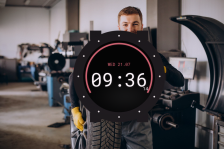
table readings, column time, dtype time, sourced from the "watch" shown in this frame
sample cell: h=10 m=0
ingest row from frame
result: h=9 m=36
